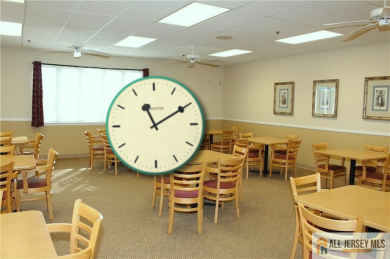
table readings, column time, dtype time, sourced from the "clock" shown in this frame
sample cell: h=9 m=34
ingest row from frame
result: h=11 m=10
